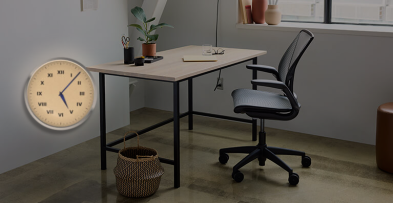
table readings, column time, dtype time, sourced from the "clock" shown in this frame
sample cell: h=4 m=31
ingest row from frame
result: h=5 m=7
